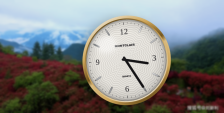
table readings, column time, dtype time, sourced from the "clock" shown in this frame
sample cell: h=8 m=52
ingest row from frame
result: h=3 m=25
